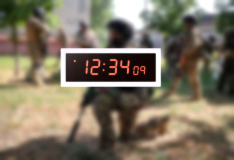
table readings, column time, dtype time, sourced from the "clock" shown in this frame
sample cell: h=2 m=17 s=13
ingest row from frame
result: h=12 m=34 s=9
